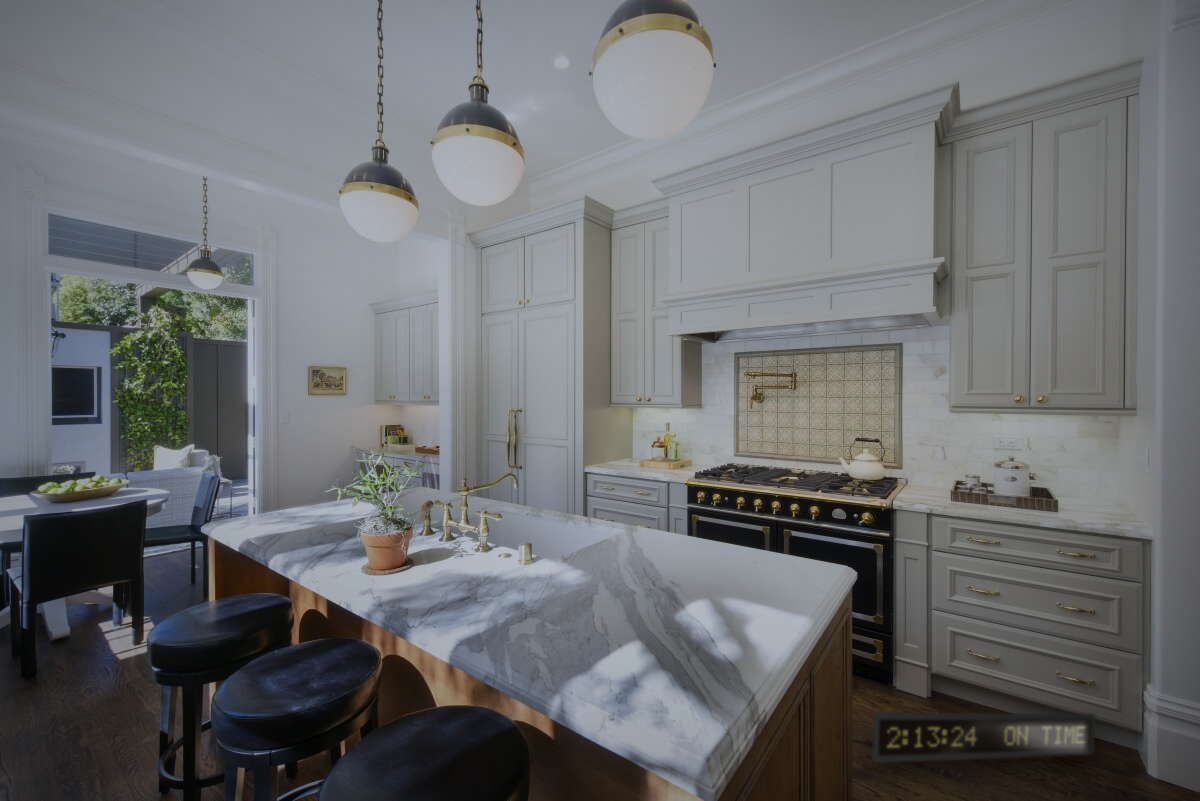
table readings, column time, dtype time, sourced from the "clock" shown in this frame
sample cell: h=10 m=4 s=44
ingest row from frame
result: h=2 m=13 s=24
